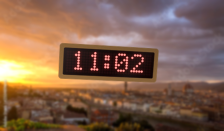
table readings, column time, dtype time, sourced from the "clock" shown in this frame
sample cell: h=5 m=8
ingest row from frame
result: h=11 m=2
